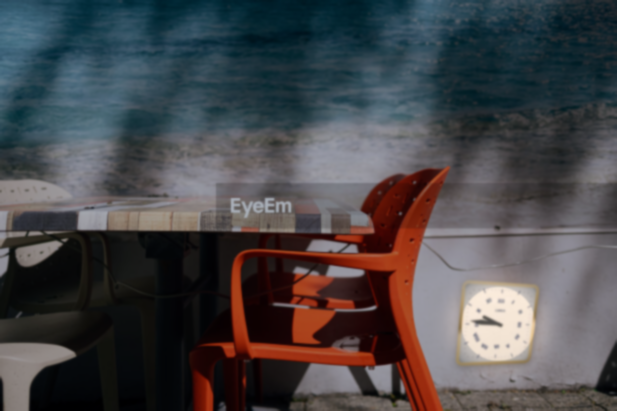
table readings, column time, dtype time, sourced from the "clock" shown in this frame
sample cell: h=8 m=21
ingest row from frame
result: h=9 m=46
